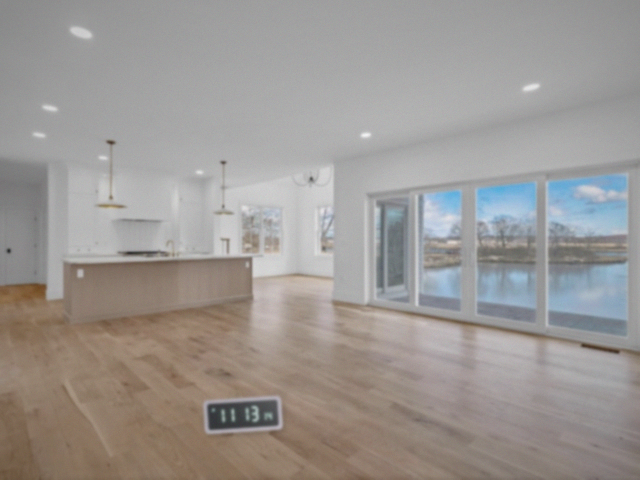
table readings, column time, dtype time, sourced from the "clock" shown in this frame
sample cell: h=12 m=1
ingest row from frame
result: h=11 m=13
